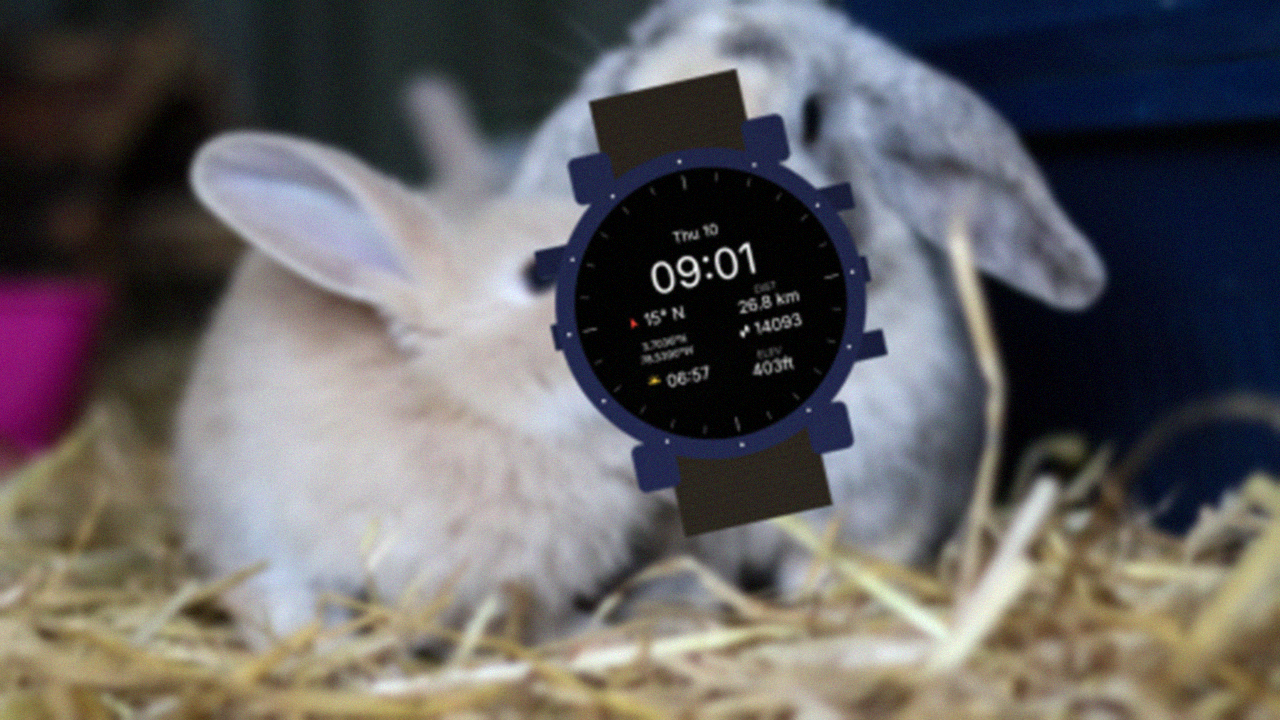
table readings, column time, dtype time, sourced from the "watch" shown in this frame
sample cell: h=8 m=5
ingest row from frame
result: h=9 m=1
